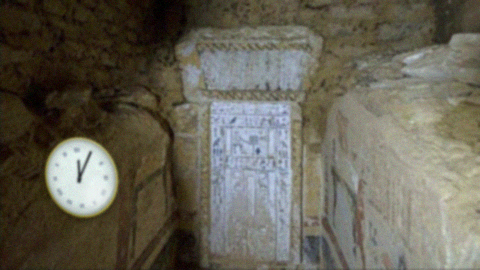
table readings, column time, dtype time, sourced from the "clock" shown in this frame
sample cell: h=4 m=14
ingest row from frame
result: h=12 m=5
